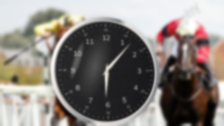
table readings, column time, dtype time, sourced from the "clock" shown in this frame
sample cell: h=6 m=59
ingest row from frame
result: h=6 m=7
